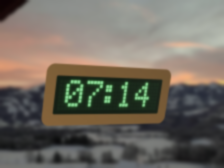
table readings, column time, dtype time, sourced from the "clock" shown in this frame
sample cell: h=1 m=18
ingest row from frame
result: h=7 m=14
